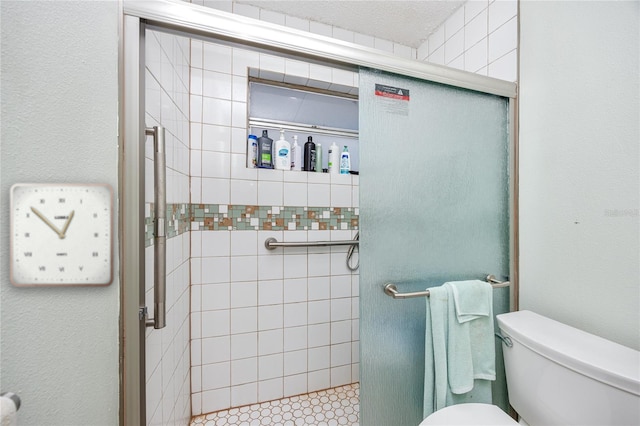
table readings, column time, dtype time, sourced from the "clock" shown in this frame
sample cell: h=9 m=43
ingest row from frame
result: h=12 m=52
